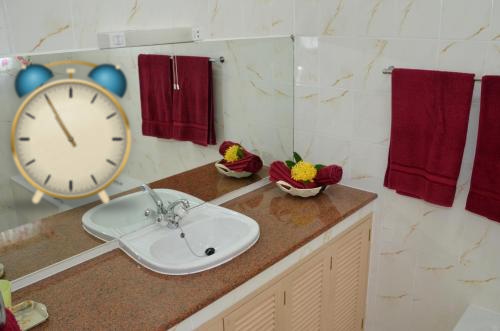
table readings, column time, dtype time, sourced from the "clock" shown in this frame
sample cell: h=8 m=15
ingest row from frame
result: h=10 m=55
